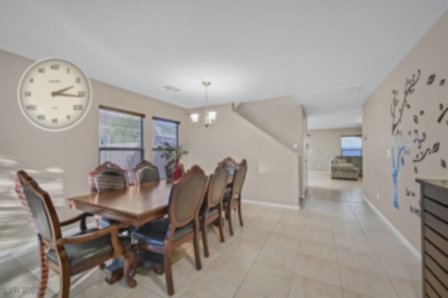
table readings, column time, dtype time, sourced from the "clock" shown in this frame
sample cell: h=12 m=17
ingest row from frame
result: h=2 m=16
